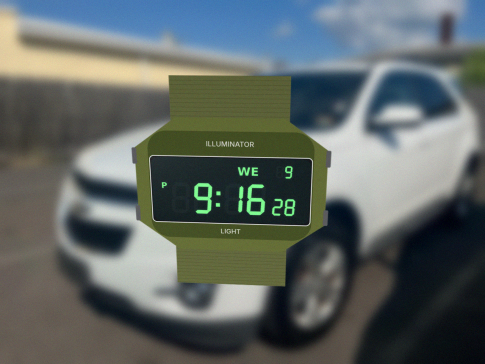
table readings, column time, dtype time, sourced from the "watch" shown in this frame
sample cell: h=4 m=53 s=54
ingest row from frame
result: h=9 m=16 s=28
